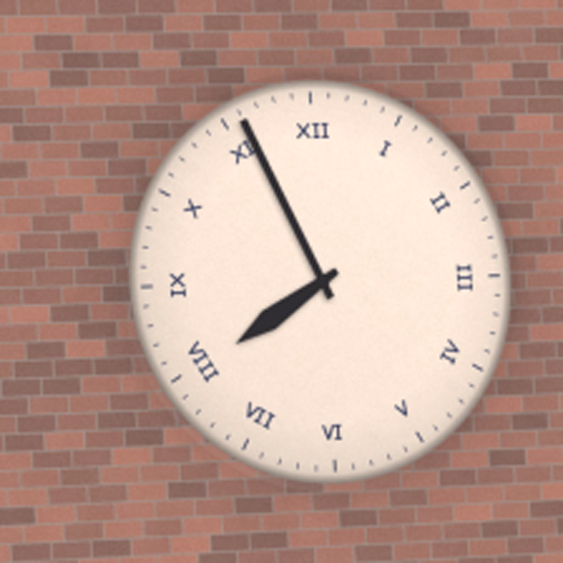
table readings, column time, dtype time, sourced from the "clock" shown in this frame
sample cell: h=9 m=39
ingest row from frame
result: h=7 m=56
